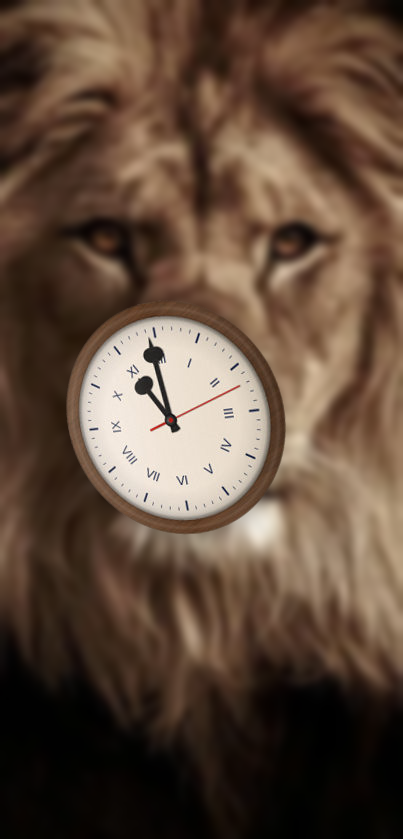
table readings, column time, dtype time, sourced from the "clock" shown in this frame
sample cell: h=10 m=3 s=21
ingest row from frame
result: h=10 m=59 s=12
